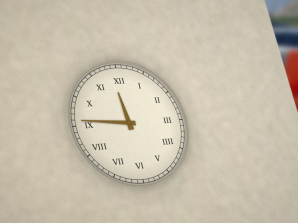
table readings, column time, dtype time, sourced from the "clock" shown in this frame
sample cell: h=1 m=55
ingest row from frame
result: h=11 m=46
